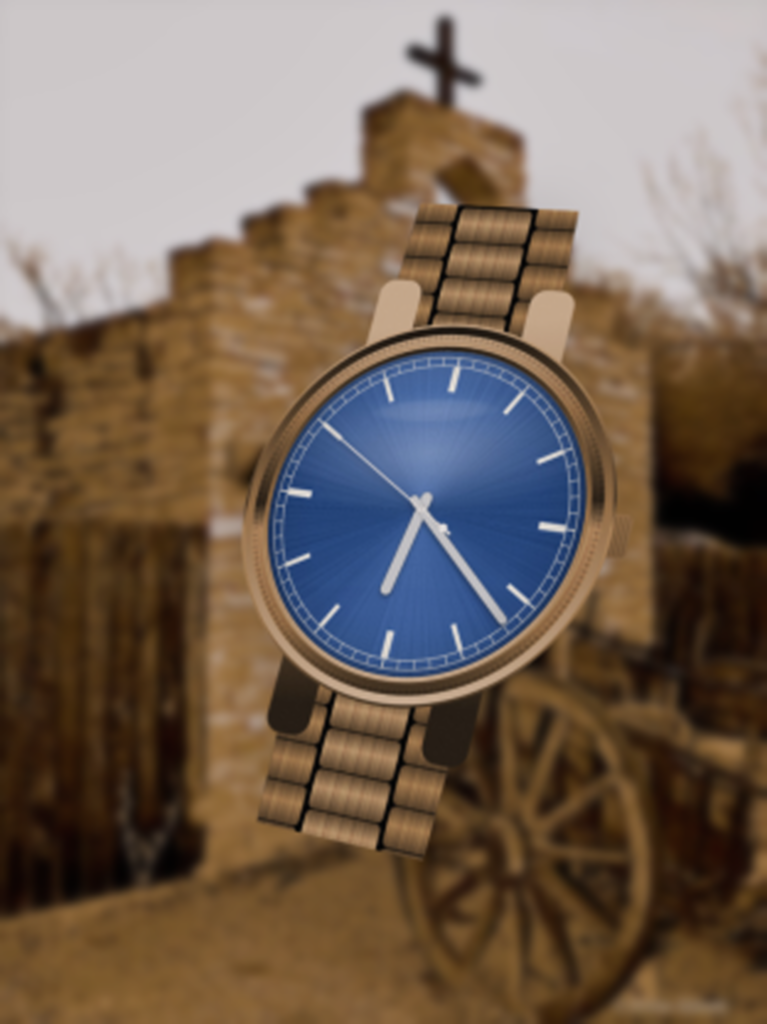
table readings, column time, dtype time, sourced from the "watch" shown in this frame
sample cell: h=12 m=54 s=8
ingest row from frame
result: h=6 m=21 s=50
